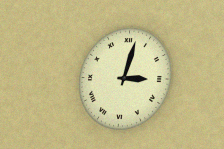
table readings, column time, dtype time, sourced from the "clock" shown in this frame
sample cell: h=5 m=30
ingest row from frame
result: h=3 m=2
